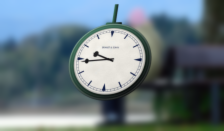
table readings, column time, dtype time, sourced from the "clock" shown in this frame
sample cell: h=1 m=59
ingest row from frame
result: h=9 m=44
